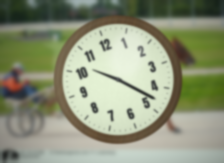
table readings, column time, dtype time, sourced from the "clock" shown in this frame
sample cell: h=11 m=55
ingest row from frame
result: h=10 m=23
